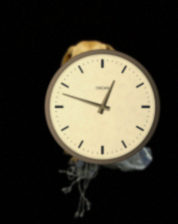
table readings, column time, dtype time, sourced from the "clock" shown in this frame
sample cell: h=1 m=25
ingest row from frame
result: h=12 m=48
